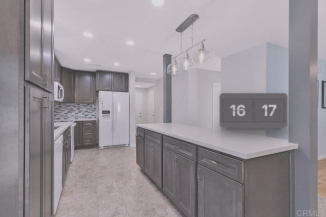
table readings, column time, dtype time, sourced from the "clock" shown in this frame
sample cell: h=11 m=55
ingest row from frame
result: h=16 m=17
